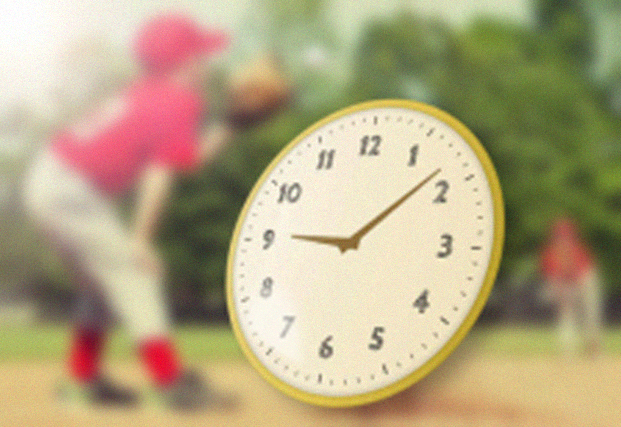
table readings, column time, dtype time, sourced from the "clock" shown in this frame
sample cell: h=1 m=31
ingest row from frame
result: h=9 m=8
